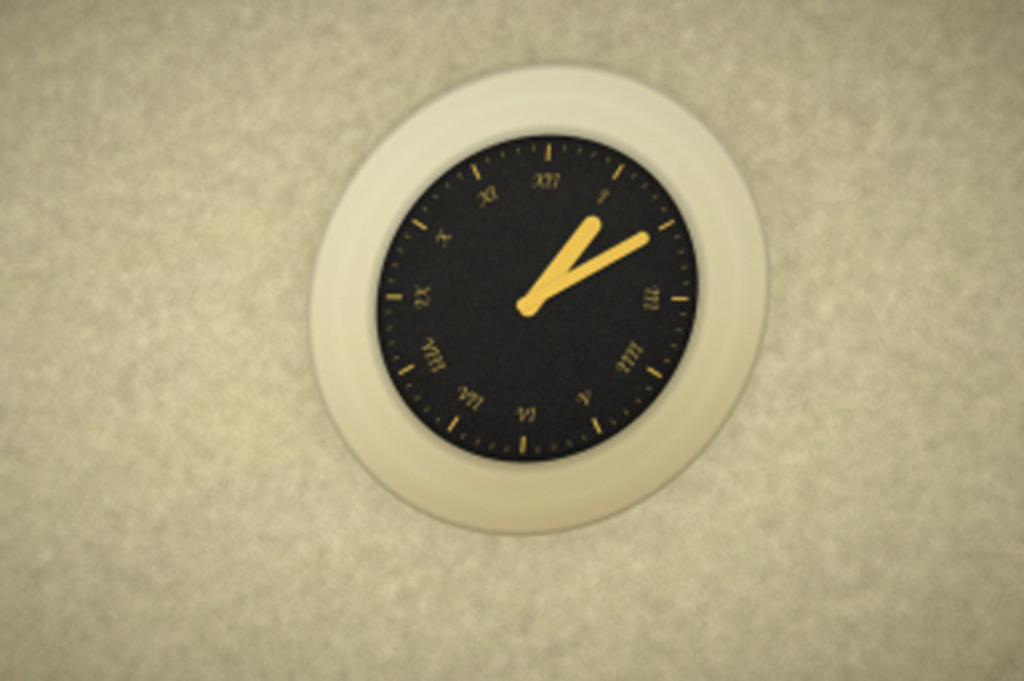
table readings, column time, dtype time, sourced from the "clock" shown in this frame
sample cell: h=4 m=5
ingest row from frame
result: h=1 m=10
